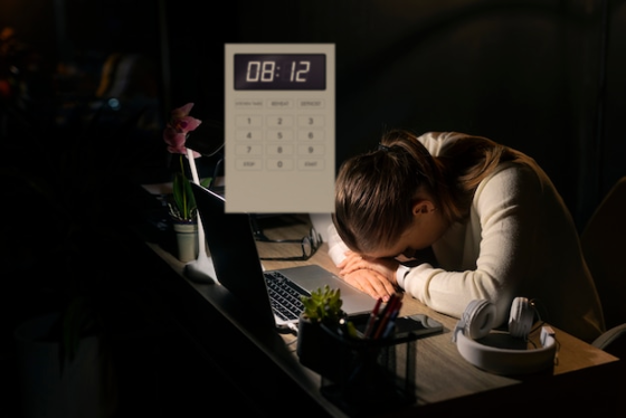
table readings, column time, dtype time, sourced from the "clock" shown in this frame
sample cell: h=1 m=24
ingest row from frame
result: h=8 m=12
